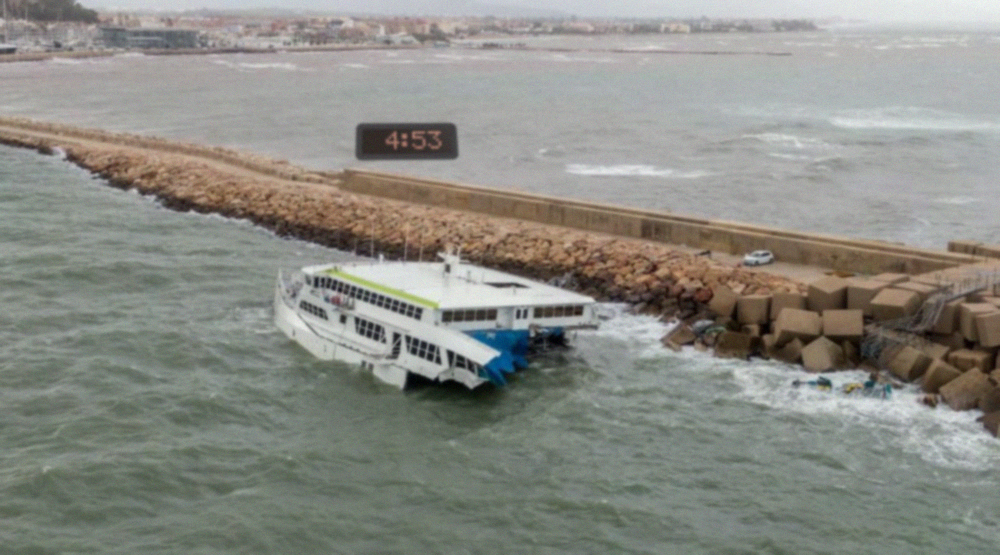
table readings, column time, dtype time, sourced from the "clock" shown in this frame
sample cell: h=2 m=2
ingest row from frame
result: h=4 m=53
